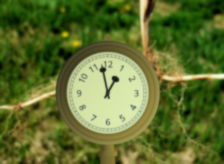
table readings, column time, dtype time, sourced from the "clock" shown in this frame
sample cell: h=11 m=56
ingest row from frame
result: h=12 m=58
